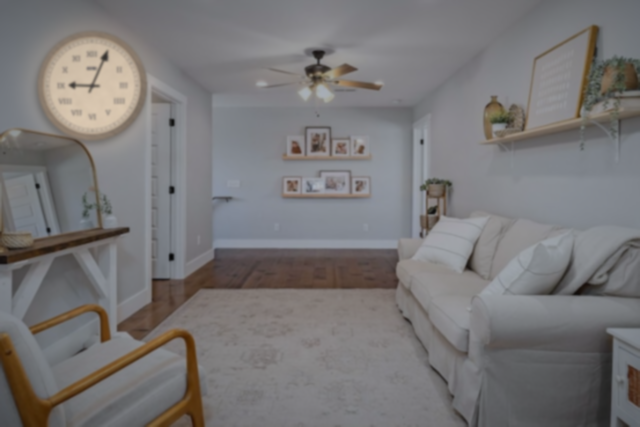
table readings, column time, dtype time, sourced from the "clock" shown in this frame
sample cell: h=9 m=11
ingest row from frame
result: h=9 m=4
